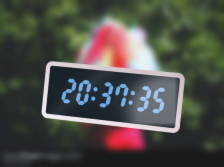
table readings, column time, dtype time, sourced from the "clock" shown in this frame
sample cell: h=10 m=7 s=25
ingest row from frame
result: h=20 m=37 s=35
